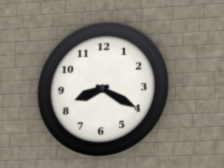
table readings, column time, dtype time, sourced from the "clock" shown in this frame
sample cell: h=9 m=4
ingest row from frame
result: h=8 m=20
